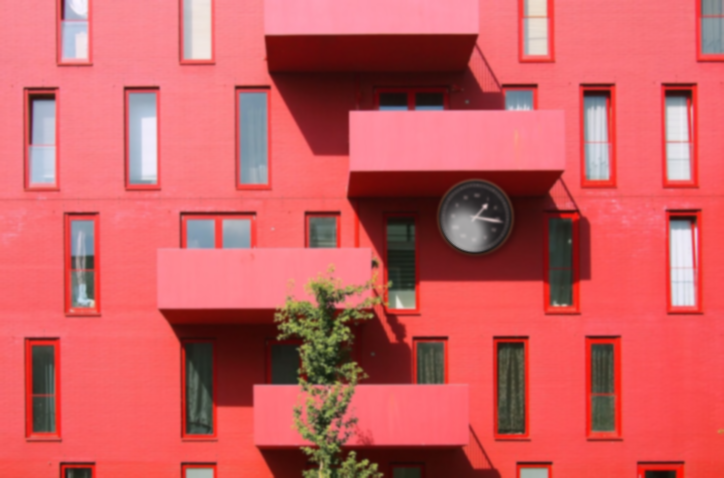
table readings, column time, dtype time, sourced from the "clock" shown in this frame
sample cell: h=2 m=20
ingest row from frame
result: h=1 m=16
